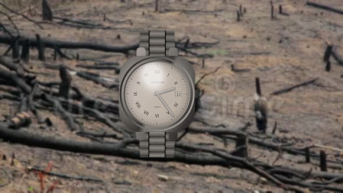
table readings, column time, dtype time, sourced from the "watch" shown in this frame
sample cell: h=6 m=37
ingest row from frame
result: h=2 m=24
